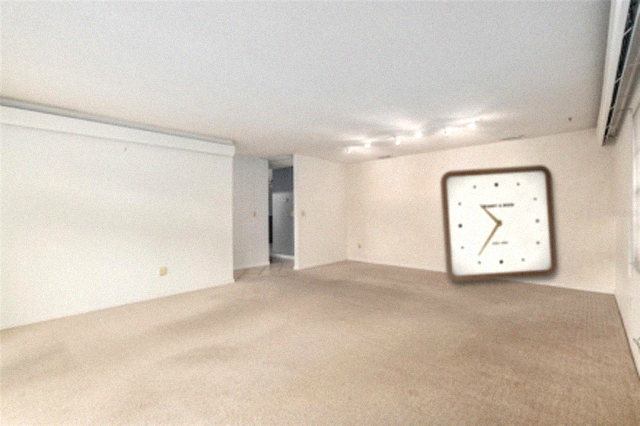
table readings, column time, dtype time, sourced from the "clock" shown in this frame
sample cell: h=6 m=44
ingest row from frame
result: h=10 m=36
